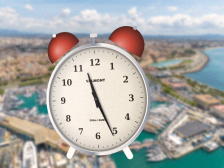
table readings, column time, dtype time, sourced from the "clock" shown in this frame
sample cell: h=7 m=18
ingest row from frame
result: h=11 m=26
